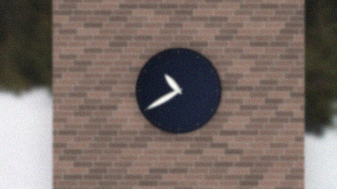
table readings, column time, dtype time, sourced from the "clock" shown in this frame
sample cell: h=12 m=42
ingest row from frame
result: h=10 m=40
